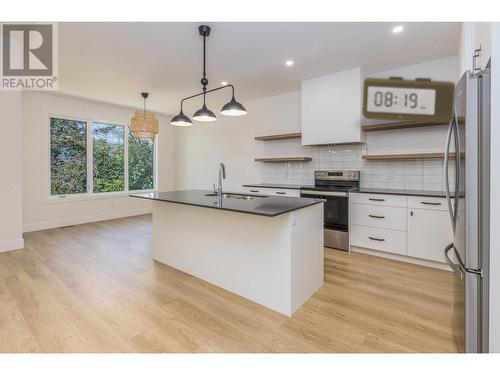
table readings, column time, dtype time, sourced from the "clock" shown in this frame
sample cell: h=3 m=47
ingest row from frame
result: h=8 m=19
